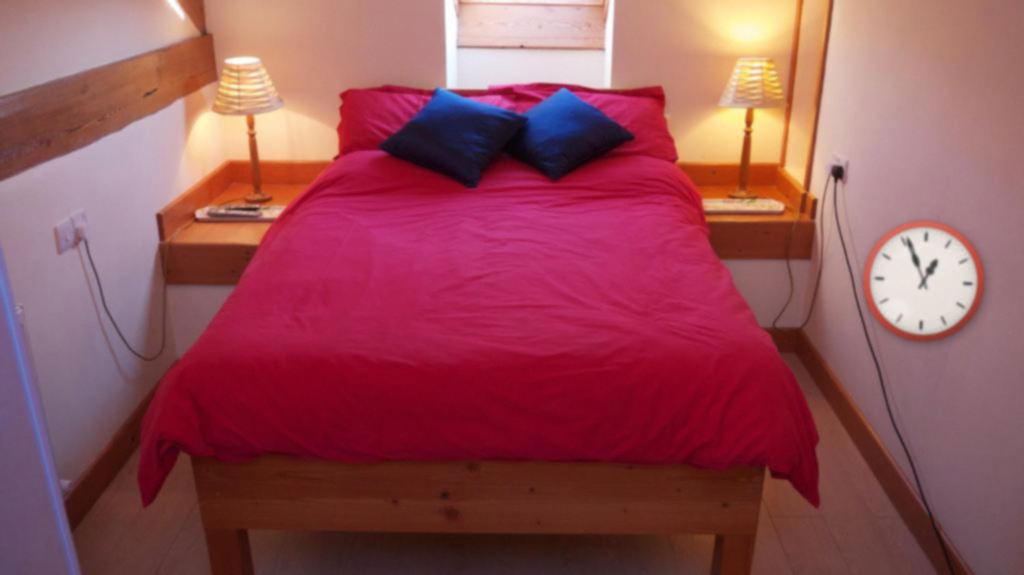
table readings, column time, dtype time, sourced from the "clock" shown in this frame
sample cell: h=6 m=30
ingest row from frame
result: h=12 m=56
